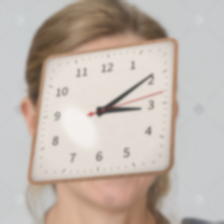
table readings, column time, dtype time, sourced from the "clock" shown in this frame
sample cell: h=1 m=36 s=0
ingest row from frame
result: h=3 m=9 s=13
